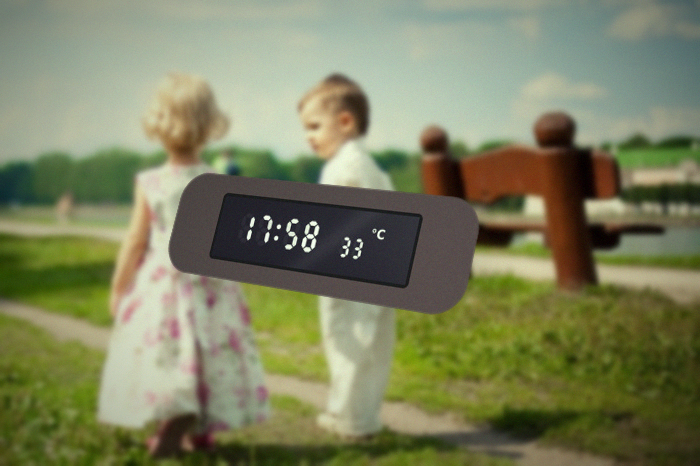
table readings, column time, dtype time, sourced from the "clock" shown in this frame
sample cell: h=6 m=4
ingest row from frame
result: h=17 m=58
